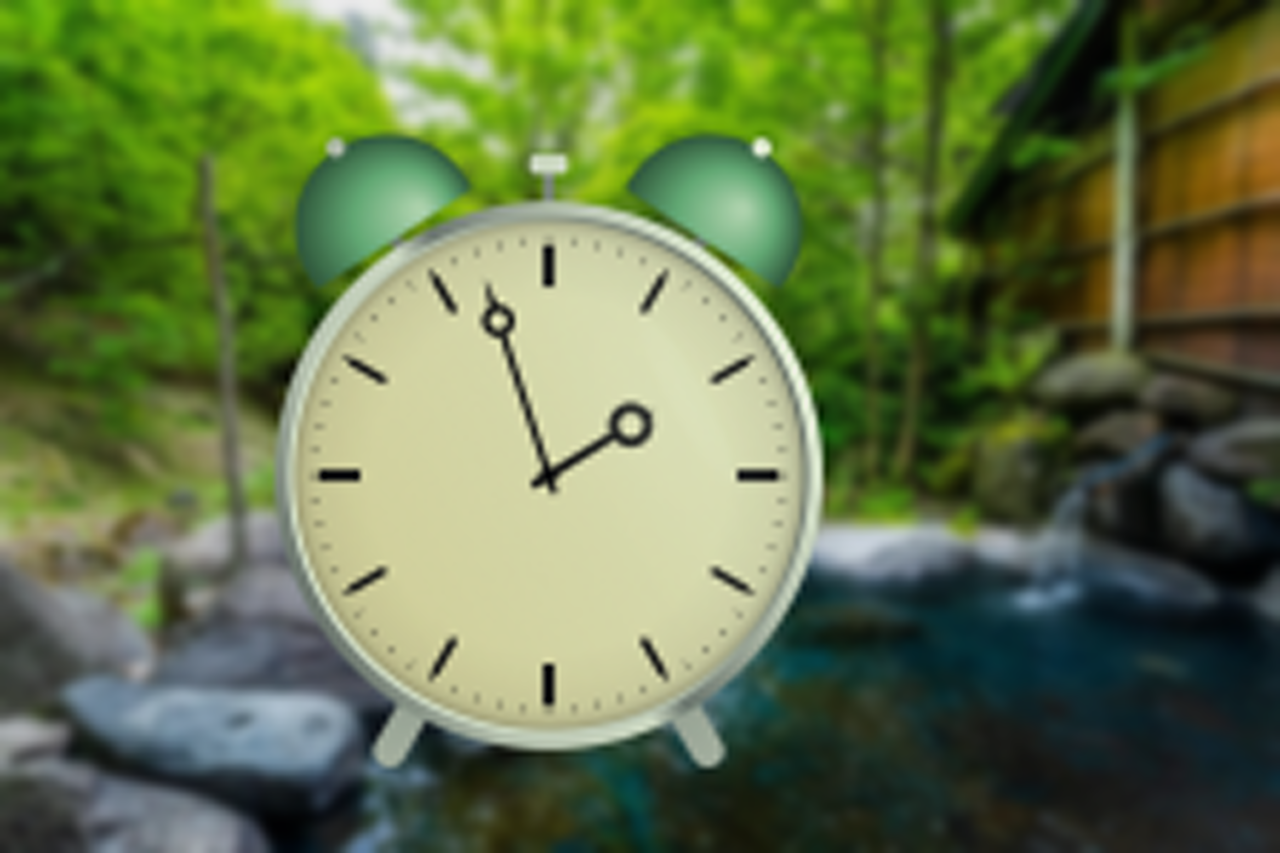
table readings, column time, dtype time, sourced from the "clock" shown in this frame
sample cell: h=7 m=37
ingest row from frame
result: h=1 m=57
